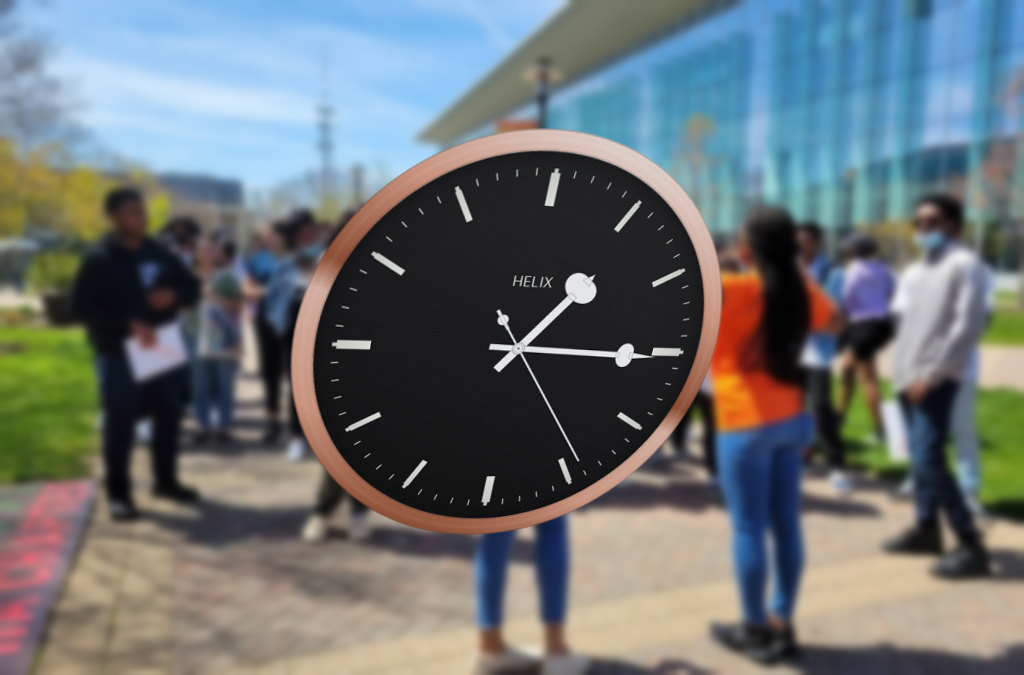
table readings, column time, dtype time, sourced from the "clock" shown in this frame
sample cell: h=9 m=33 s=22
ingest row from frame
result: h=1 m=15 s=24
